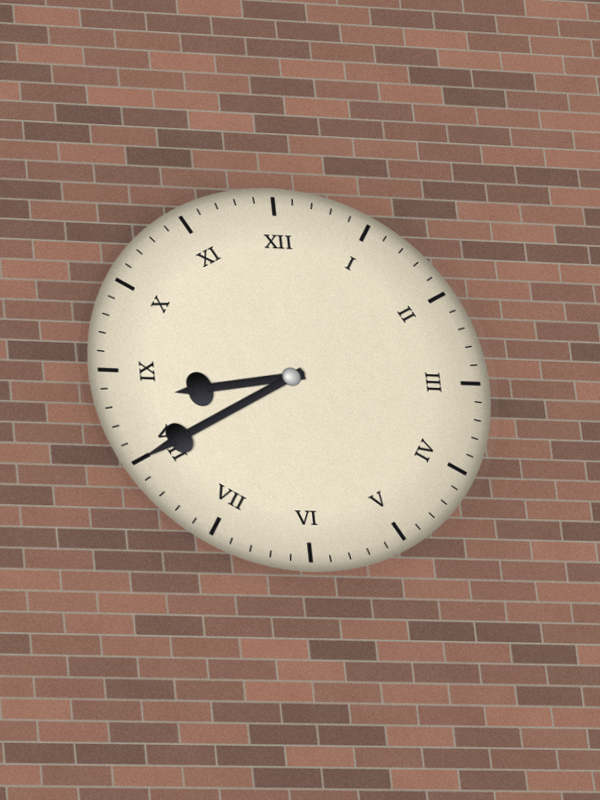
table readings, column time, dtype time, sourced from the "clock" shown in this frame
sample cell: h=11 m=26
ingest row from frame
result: h=8 m=40
